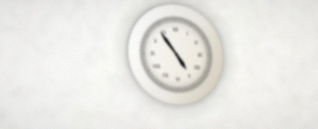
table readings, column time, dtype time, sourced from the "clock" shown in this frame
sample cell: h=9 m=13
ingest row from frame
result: h=4 m=54
